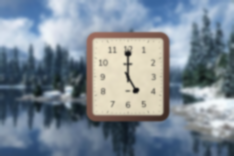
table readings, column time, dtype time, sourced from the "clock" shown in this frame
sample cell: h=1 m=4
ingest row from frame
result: h=5 m=0
